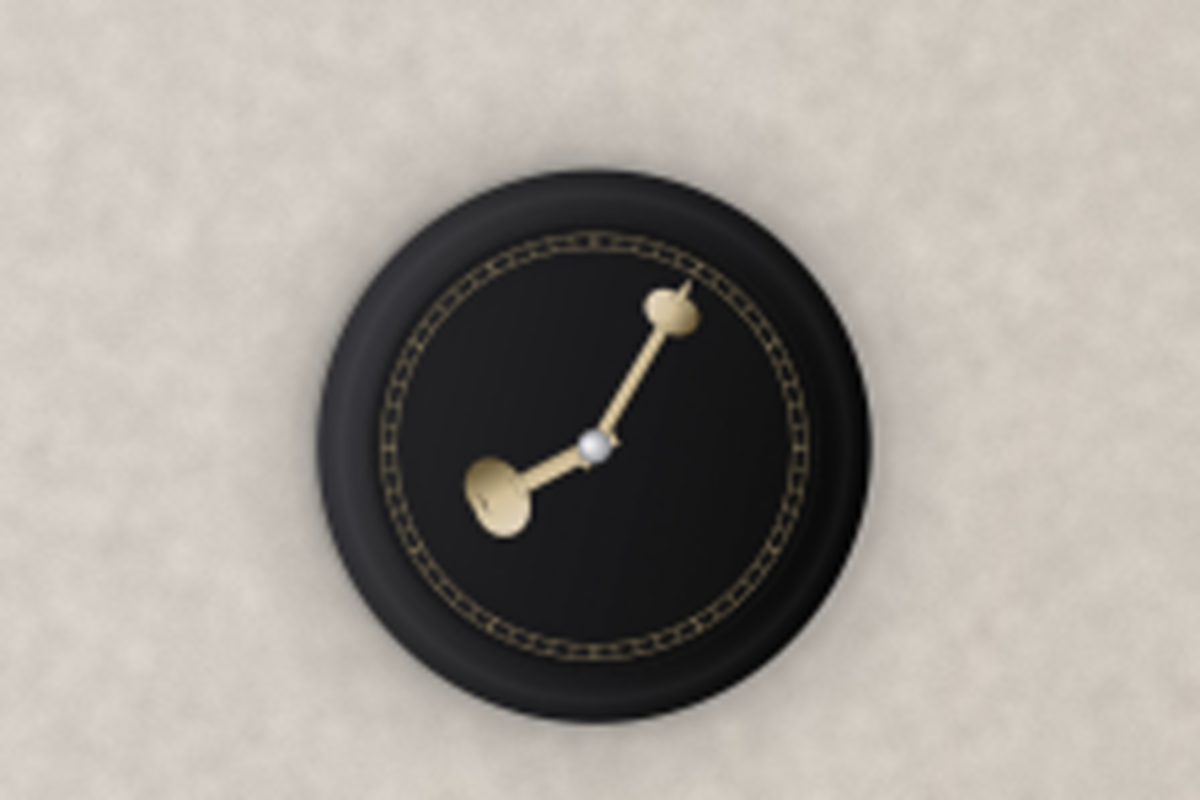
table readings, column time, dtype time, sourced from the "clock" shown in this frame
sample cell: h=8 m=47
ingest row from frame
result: h=8 m=5
